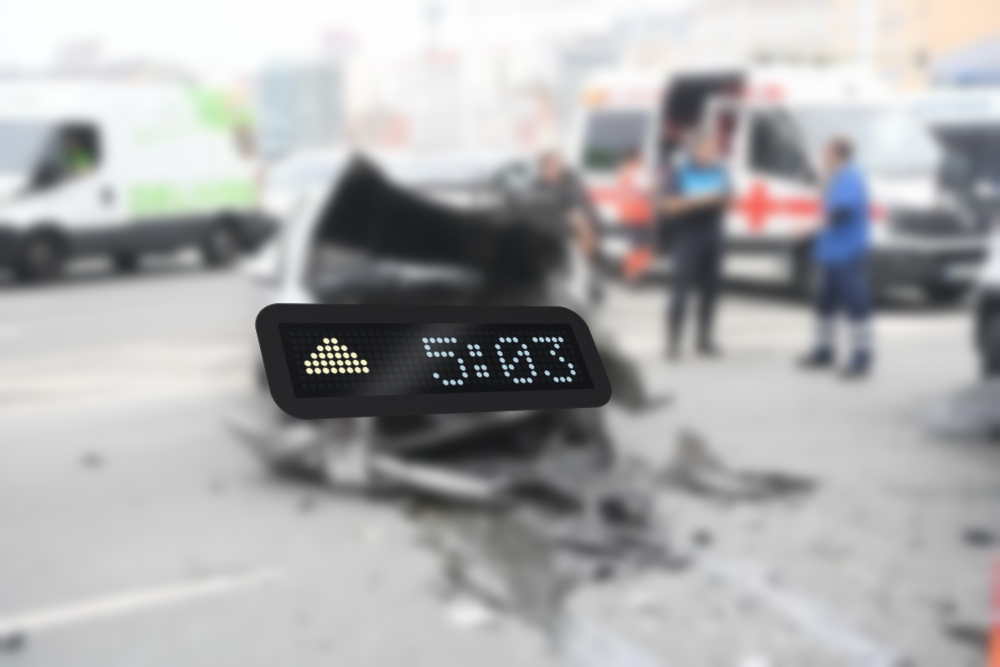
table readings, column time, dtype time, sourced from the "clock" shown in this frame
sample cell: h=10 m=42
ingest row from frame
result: h=5 m=3
